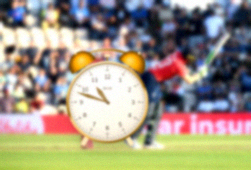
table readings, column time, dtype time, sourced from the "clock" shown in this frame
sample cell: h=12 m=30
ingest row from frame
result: h=10 m=48
